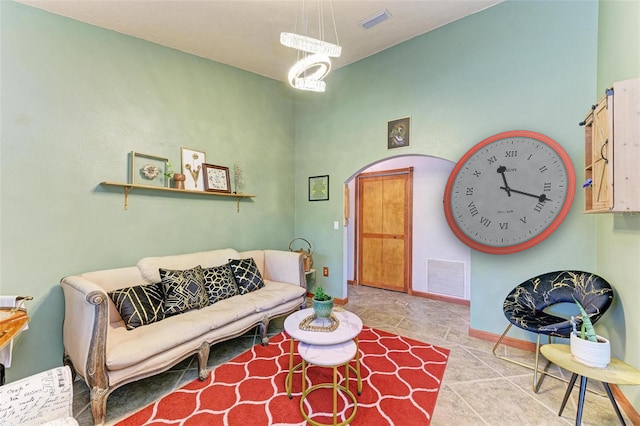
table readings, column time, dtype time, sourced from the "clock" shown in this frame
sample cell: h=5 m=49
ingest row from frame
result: h=11 m=18
